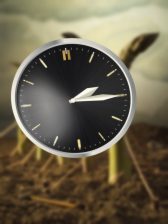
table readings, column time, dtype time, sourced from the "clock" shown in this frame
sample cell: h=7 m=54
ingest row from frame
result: h=2 m=15
